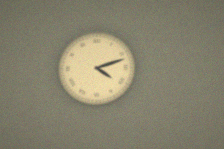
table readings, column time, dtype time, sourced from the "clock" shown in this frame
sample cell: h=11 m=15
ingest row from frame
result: h=4 m=12
